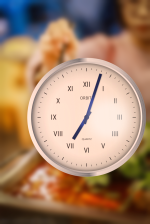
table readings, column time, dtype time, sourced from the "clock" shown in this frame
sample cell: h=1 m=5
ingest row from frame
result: h=7 m=3
